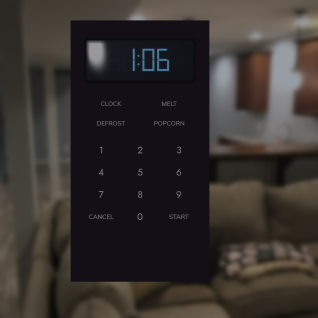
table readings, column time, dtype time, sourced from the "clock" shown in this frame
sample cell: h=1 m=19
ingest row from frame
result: h=1 m=6
